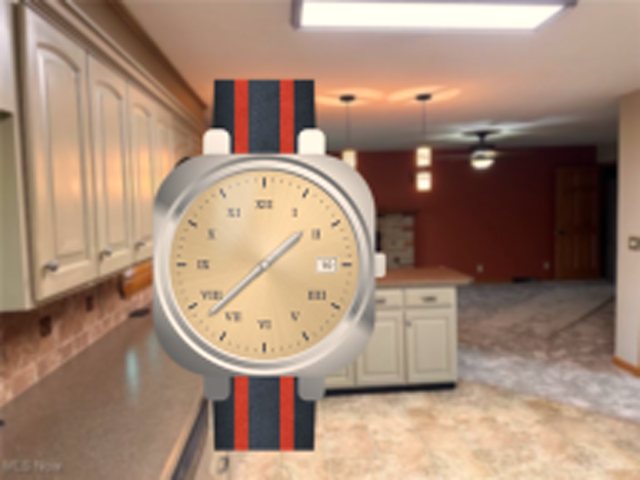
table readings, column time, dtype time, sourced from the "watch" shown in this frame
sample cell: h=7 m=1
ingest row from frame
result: h=1 m=38
